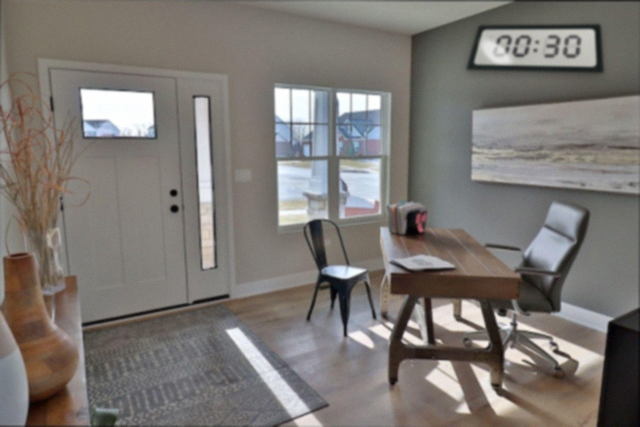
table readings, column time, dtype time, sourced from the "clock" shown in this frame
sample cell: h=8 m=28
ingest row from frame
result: h=0 m=30
